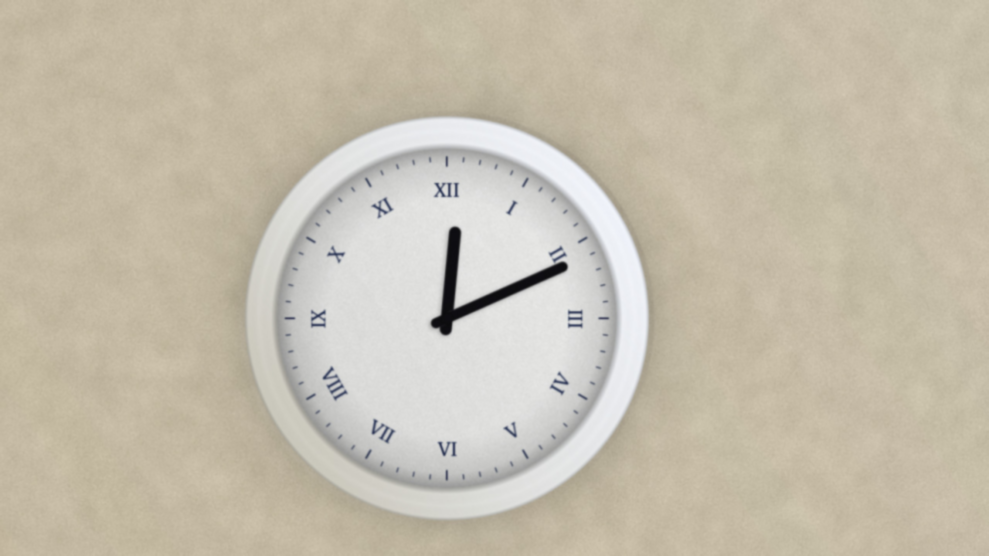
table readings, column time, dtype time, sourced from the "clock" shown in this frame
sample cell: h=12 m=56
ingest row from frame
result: h=12 m=11
